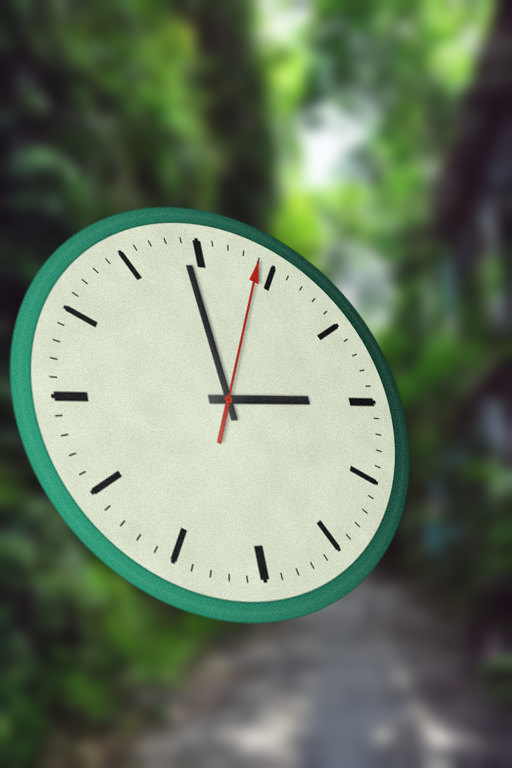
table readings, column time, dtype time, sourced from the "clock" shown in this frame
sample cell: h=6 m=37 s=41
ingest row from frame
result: h=2 m=59 s=4
